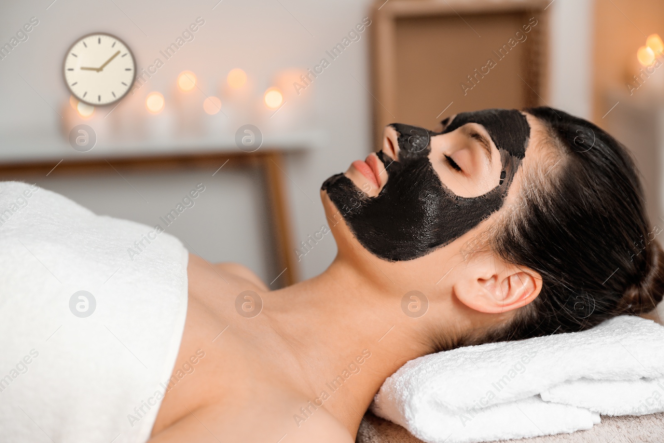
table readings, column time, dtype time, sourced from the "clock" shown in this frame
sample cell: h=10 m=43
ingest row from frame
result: h=9 m=8
